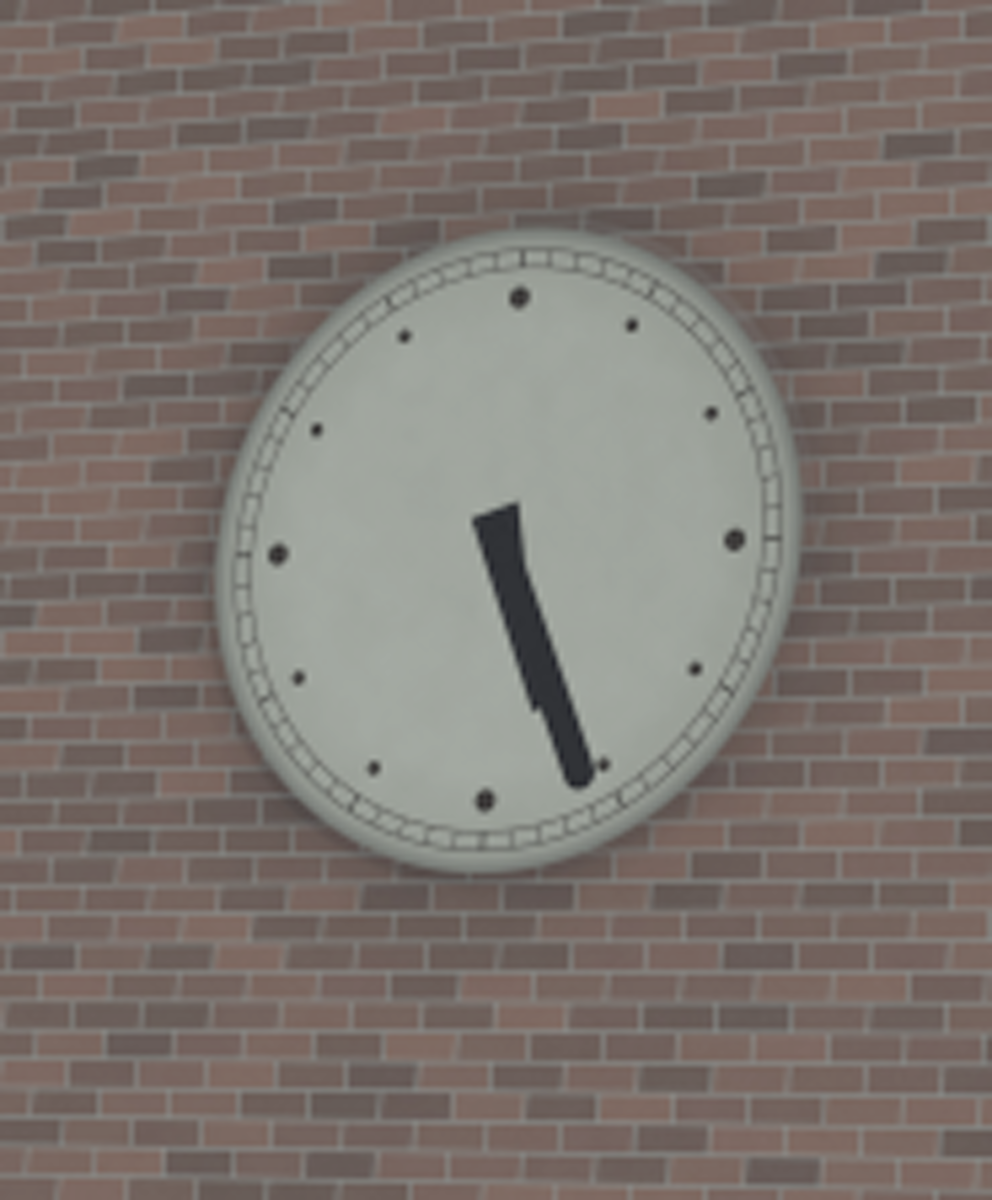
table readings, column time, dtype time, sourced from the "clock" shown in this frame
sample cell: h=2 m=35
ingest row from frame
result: h=5 m=26
